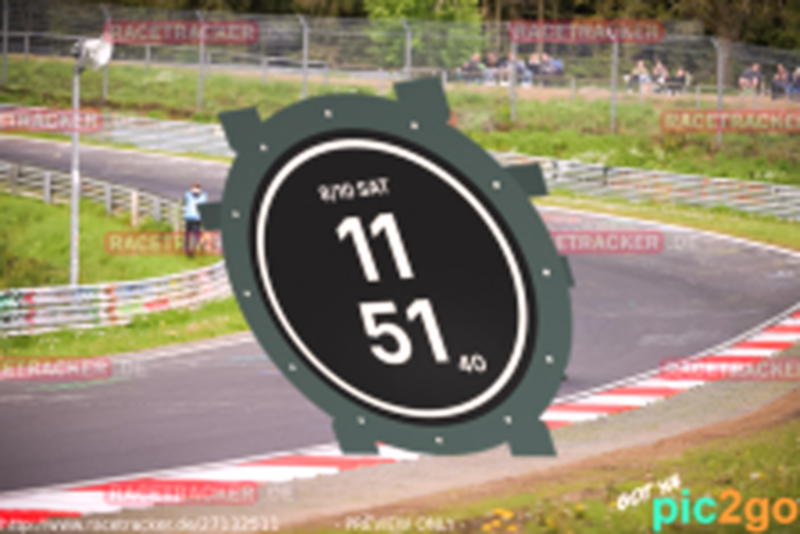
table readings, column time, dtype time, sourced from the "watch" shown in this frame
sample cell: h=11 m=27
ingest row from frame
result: h=11 m=51
